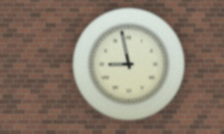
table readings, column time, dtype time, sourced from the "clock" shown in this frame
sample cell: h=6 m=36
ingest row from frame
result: h=8 m=58
